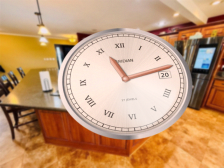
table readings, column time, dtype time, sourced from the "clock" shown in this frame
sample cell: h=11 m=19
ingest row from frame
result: h=11 m=13
